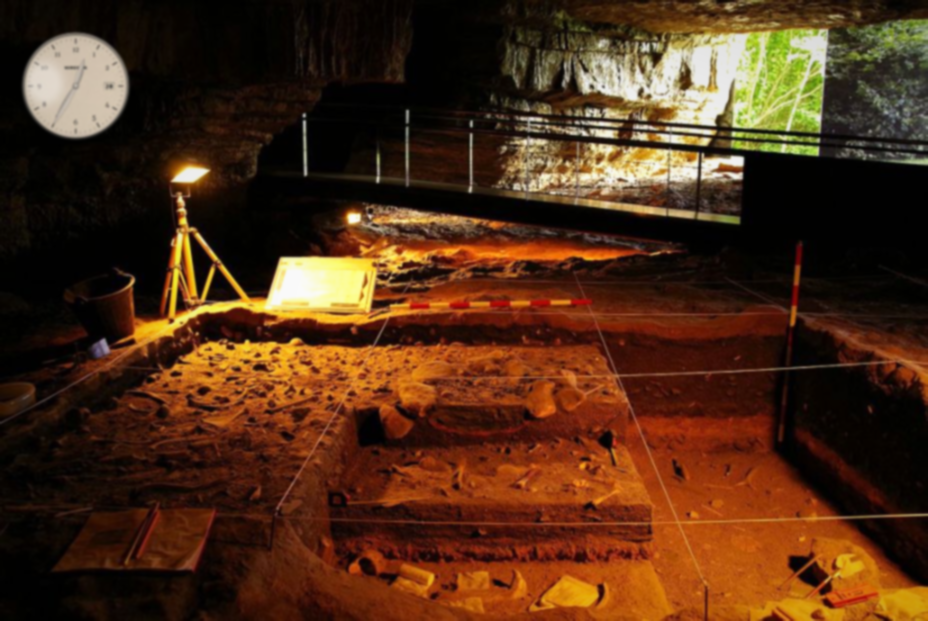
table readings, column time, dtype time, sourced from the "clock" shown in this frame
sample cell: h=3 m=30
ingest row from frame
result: h=12 m=35
